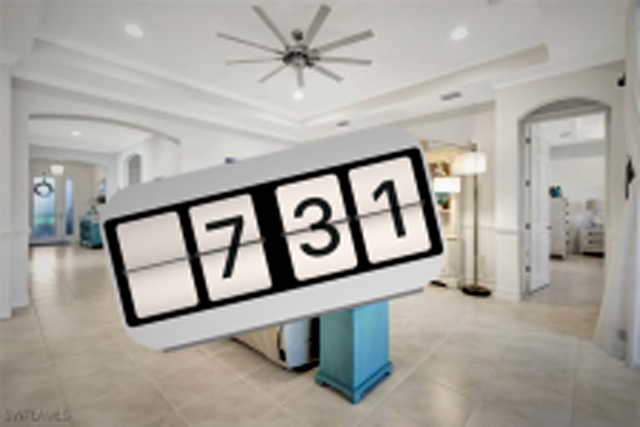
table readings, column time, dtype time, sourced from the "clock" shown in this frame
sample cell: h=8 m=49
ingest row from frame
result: h=7 m=31
